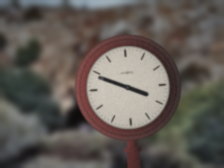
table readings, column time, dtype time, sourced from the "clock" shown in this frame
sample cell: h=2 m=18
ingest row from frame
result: h=3 m=49
